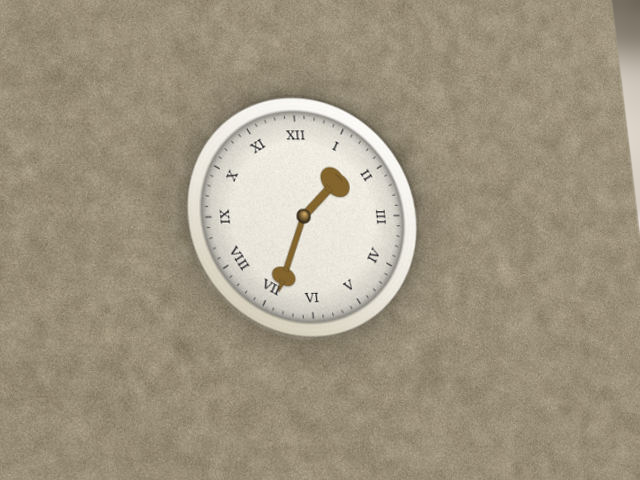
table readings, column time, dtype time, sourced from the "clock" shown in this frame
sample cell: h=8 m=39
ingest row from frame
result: h=1 m=34
